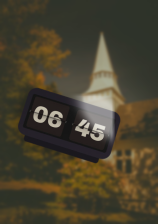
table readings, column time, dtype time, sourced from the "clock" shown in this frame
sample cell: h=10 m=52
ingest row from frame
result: h=6 m=45
